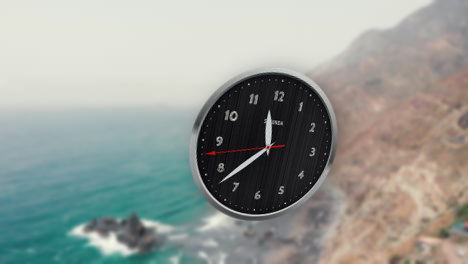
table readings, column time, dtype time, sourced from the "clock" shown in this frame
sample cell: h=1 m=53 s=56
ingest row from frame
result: h=11 m=37 s=43
